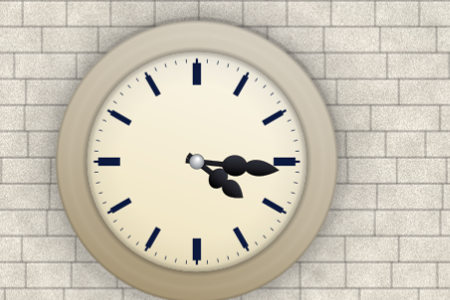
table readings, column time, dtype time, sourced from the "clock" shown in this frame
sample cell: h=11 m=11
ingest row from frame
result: h=4 m=16
